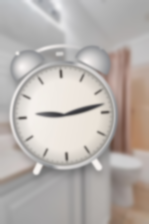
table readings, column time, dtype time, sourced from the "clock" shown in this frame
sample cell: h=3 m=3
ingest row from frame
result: h=9 m=13
